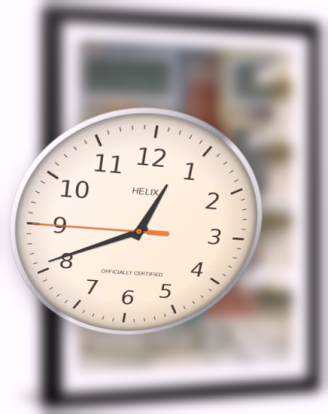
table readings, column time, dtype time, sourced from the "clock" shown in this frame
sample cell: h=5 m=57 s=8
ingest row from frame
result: h=12 m=40 s=45
